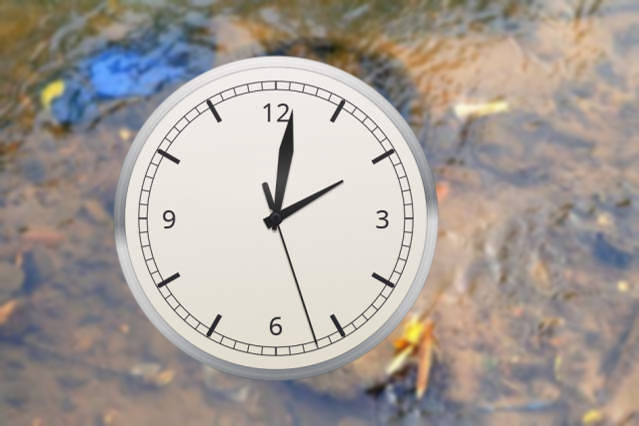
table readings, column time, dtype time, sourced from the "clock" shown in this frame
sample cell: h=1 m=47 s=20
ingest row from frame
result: h=2 m=1 s=27
